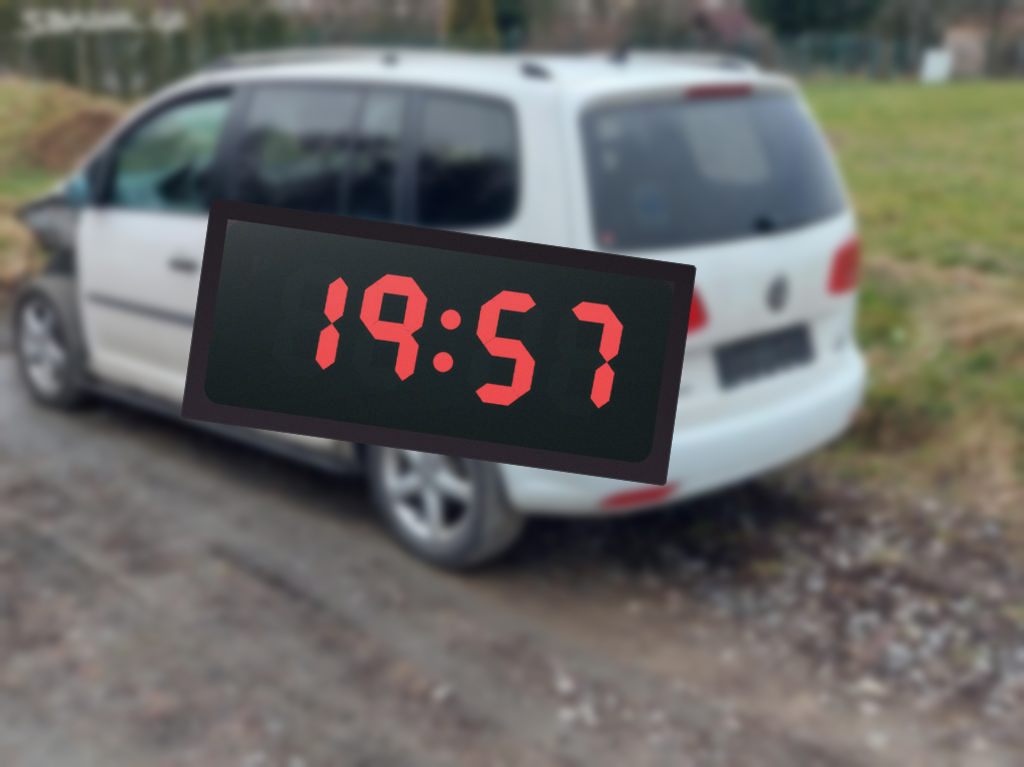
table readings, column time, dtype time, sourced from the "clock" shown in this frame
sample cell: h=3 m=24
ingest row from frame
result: h=19 m=57
